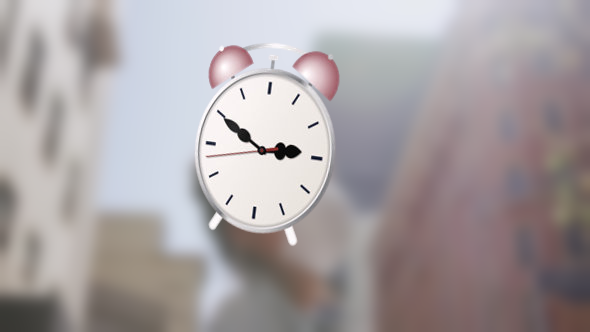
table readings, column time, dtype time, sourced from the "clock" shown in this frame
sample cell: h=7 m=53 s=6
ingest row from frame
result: h=2 m=49 s=43
